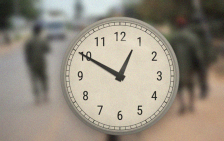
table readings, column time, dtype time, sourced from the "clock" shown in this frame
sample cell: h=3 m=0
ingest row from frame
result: h=12 m=50
